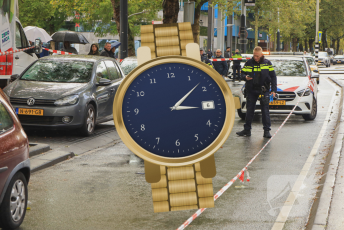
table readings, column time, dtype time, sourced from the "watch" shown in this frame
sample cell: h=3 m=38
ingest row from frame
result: h=3 m=8
